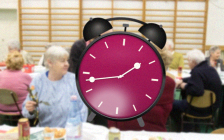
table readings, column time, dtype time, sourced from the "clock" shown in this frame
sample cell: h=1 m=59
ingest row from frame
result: h=1 m=43
